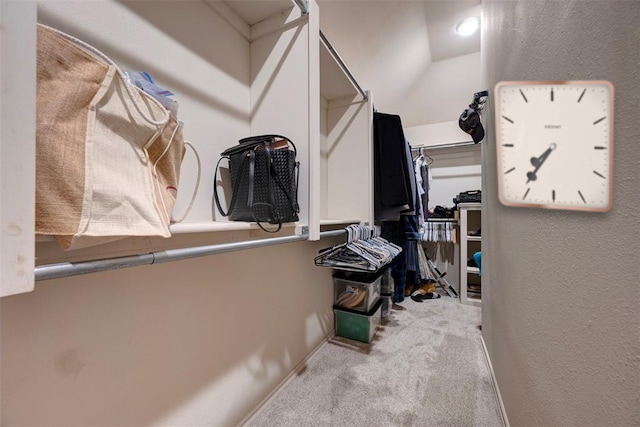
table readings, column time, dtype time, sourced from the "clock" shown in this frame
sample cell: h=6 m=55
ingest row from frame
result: h=7 m=36
